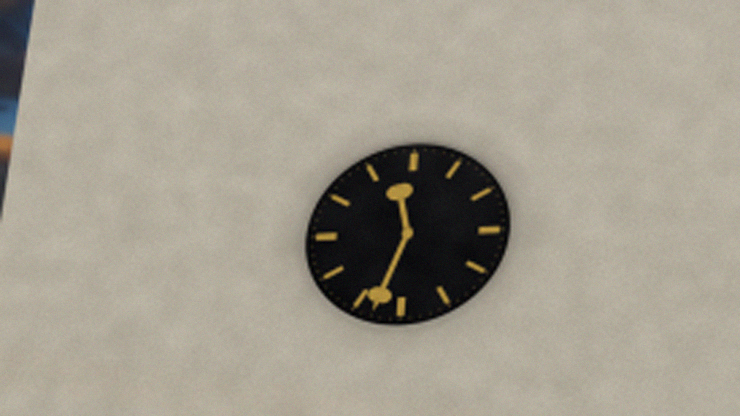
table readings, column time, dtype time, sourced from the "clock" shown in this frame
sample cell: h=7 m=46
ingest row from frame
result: h=11 m=33
